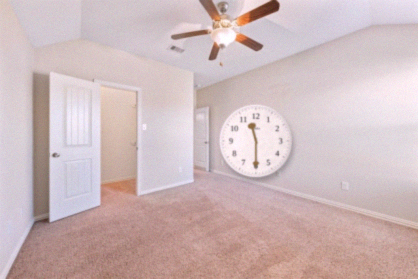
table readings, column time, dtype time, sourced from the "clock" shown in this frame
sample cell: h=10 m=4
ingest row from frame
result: h=11 m=30
